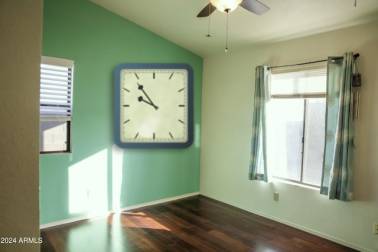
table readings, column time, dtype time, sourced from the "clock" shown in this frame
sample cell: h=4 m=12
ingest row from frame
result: h=9 m=54
